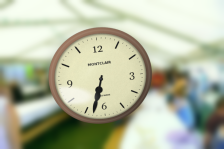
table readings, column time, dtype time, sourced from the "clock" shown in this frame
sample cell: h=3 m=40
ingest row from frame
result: h=6 m=33
